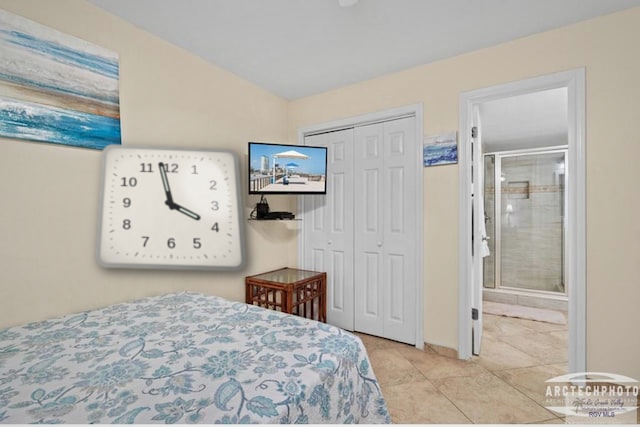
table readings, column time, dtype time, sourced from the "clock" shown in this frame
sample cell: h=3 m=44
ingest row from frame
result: h=3 m=58
